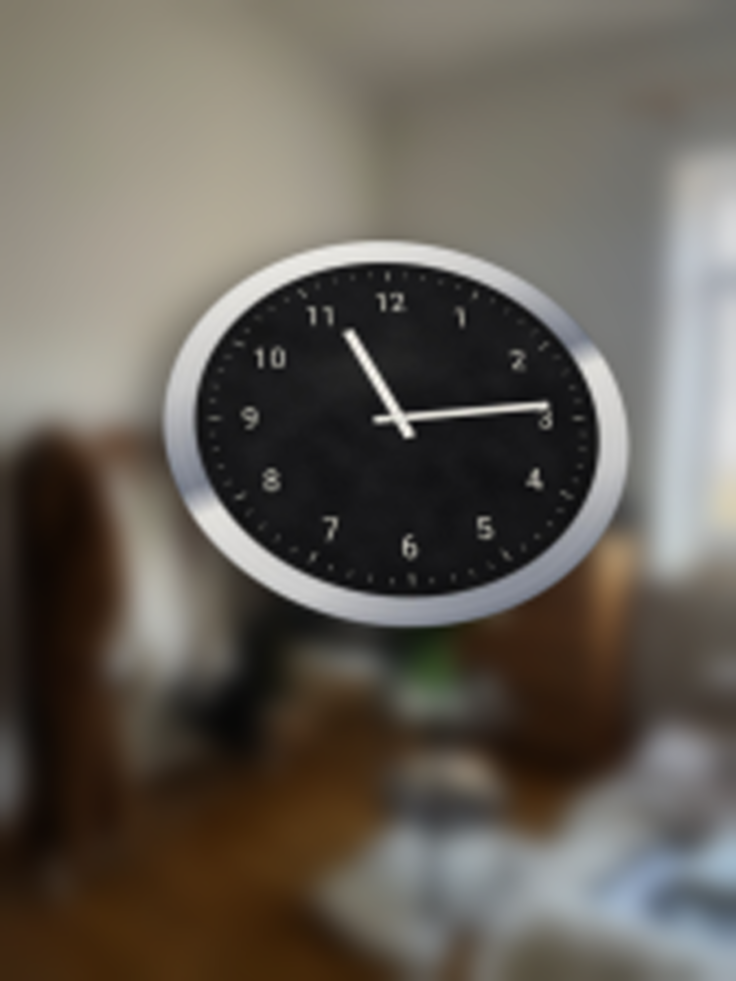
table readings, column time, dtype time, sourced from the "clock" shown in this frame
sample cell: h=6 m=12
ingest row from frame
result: h=11 m=14
